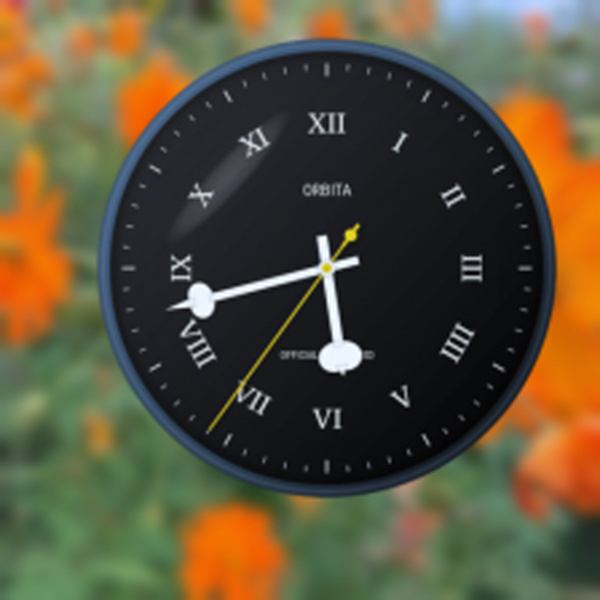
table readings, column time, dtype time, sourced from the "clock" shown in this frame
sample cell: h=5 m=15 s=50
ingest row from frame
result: h=5 m=42 s=36
